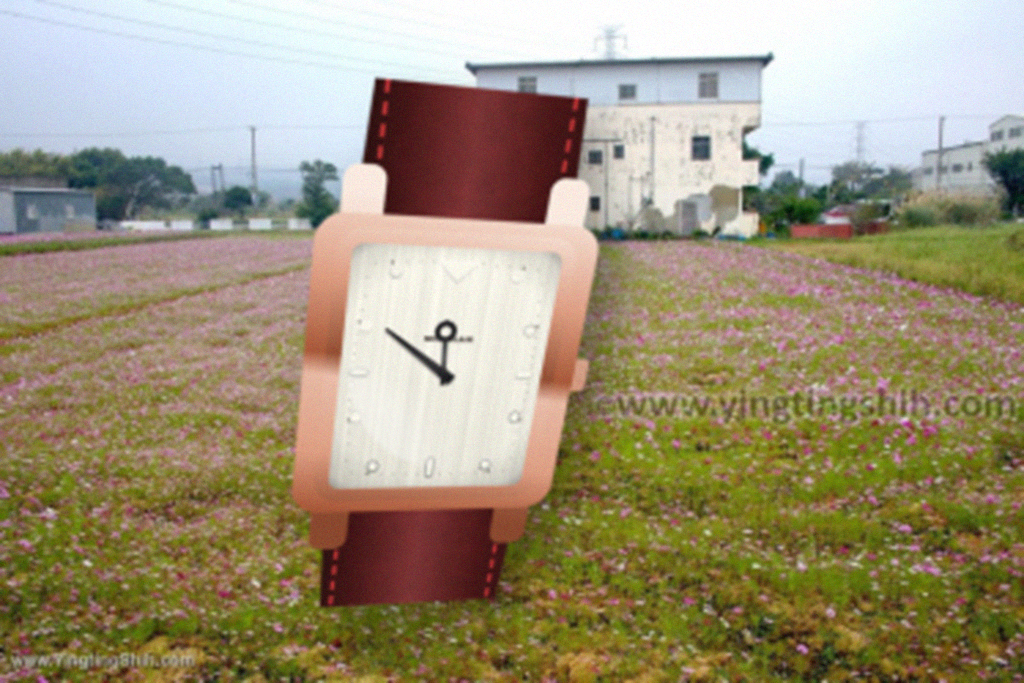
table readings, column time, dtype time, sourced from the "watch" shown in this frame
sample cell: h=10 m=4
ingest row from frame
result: h=11 m=51
